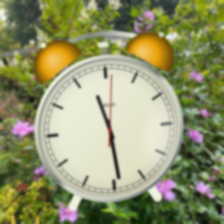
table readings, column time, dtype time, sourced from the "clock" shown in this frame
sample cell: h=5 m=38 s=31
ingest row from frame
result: h=11 m=29 s=1
